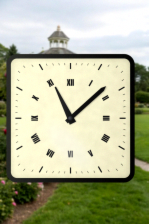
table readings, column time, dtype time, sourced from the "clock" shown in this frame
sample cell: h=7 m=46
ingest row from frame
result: h=11 m=8
